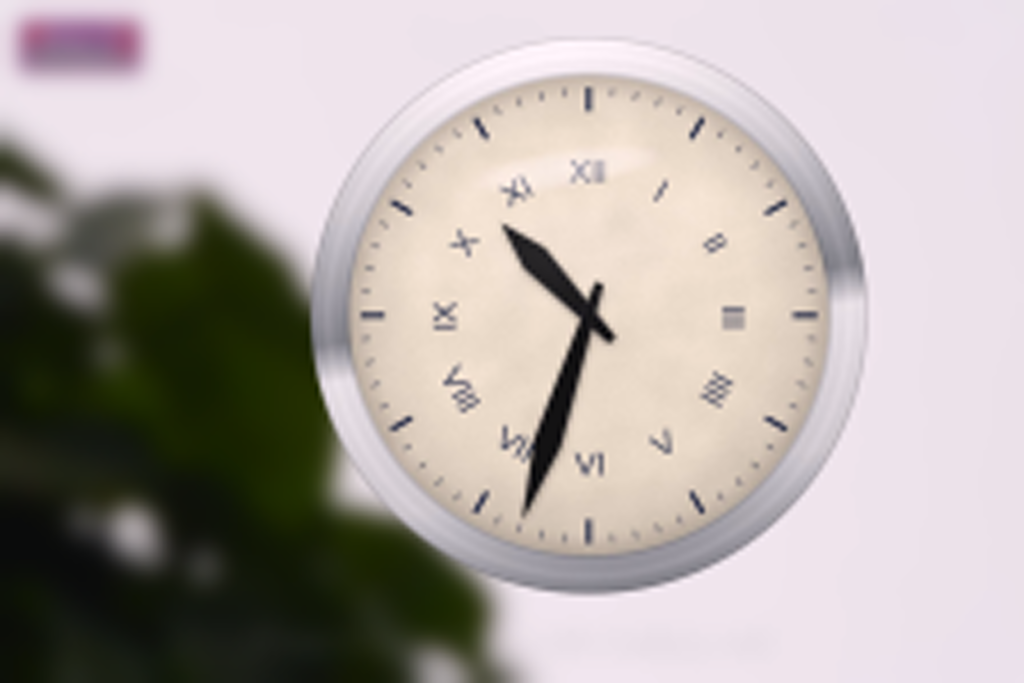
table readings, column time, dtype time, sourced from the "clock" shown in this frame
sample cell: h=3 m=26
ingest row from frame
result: h=10 m=33
